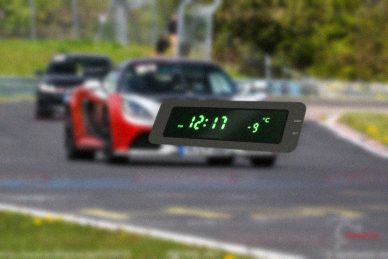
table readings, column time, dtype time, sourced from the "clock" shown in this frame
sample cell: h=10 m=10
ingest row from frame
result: h=12 m=17
